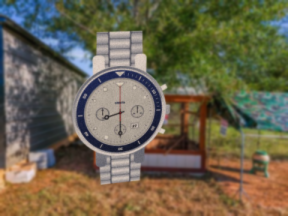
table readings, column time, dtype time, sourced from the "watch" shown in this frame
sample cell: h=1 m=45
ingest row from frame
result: h=8 m=30
